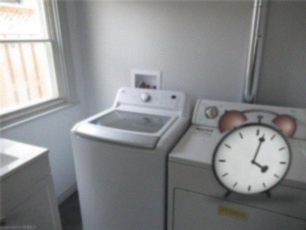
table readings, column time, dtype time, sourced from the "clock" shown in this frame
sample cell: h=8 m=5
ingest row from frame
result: h=4 m=2
